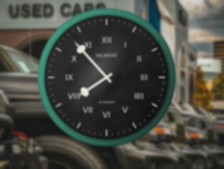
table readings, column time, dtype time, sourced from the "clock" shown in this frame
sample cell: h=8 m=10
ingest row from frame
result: h=7 m=53
